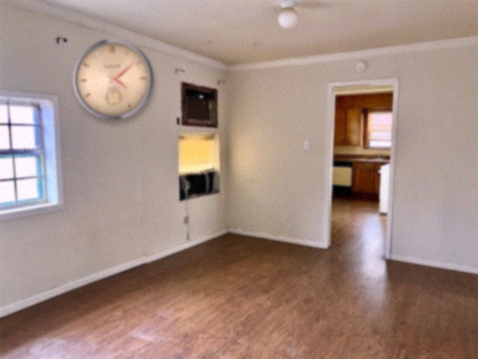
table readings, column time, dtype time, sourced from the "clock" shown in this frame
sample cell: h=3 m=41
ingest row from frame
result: h=4 m=9
